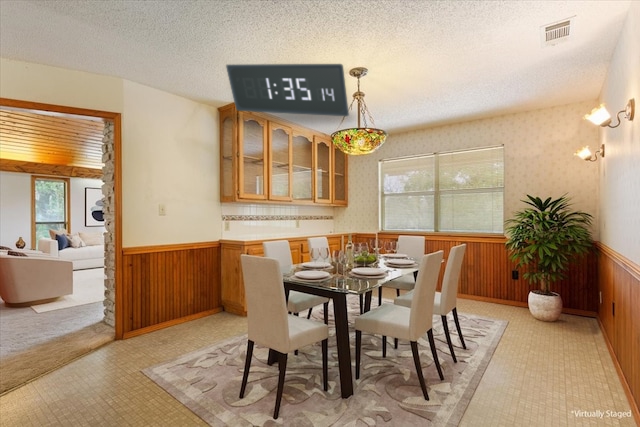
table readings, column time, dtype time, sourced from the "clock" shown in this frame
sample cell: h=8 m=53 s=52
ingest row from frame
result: h=1 m=35 s=14
